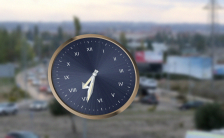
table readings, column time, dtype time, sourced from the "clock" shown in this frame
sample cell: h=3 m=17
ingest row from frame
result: h=7 m=34
